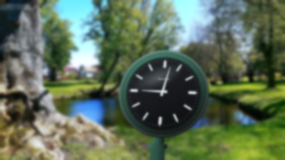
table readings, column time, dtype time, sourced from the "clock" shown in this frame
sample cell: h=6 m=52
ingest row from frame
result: h=9 m=2
